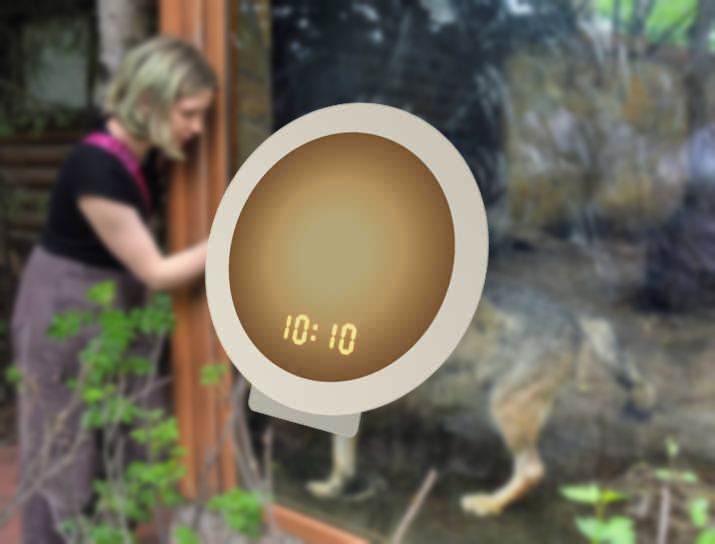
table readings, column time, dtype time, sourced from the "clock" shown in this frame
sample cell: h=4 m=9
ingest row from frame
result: h=10 m=10
